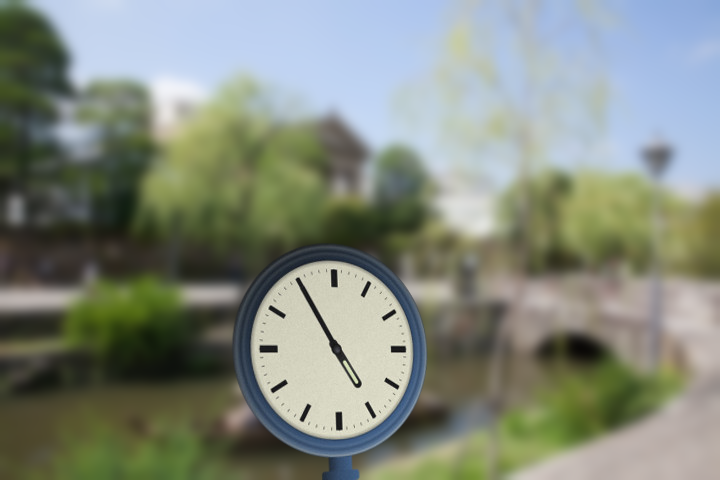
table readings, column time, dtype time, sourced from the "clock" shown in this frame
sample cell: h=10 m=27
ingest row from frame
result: h=4 m=55
